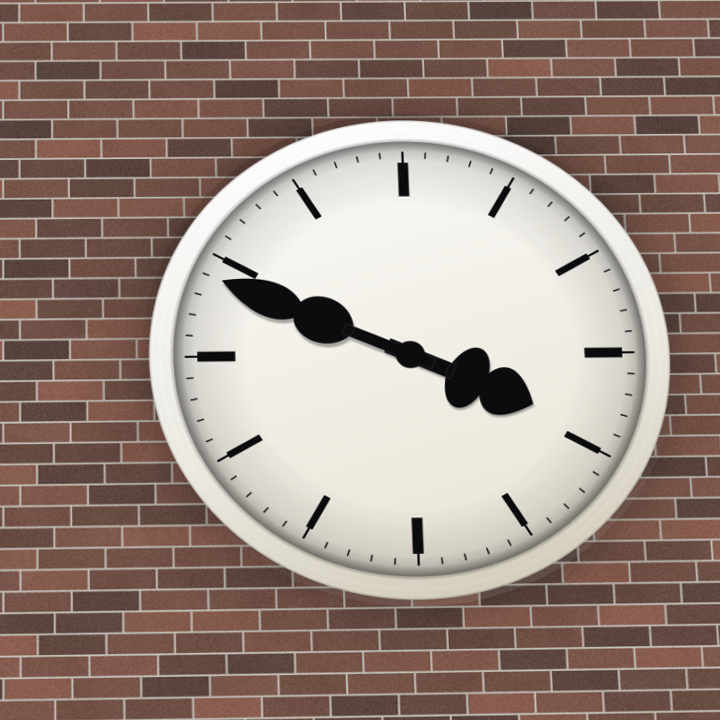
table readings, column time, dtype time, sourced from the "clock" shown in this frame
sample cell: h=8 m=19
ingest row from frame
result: h=3 m=49
